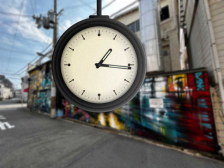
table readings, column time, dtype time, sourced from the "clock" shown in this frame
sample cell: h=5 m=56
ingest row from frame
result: h=1 m=16
